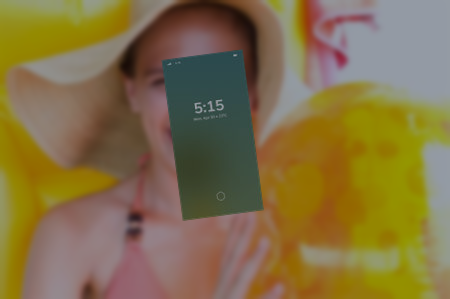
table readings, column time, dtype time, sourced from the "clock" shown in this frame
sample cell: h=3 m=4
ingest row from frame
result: h=5 m=15
